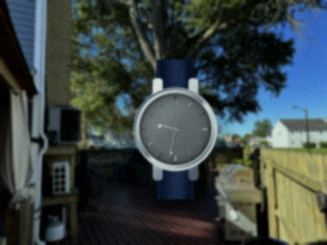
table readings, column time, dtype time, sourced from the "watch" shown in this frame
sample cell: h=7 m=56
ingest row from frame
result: h=9 m=32
